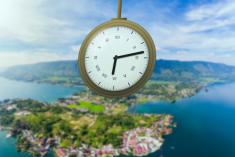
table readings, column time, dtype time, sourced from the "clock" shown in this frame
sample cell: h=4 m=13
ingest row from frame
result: h=6 m=13
